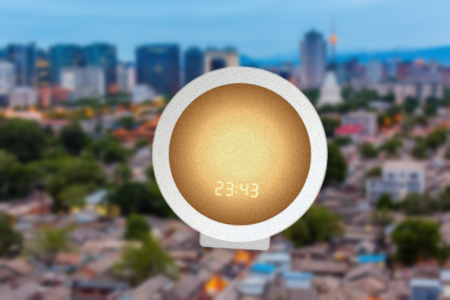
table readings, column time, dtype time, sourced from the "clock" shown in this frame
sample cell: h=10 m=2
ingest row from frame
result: h=23 m=43
